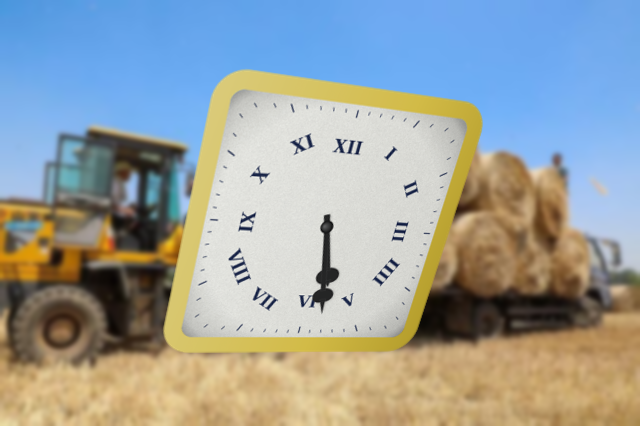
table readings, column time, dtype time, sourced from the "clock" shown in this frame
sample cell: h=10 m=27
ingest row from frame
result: h=5 m=28
